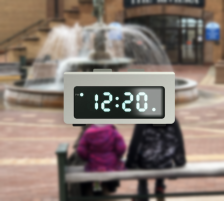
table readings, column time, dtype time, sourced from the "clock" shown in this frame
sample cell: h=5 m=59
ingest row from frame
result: h=12 m=20
